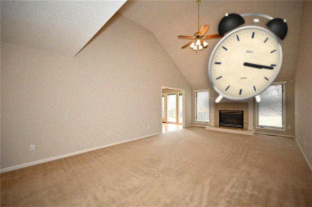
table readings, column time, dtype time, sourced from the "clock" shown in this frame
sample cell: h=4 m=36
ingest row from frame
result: h=3 m=16
